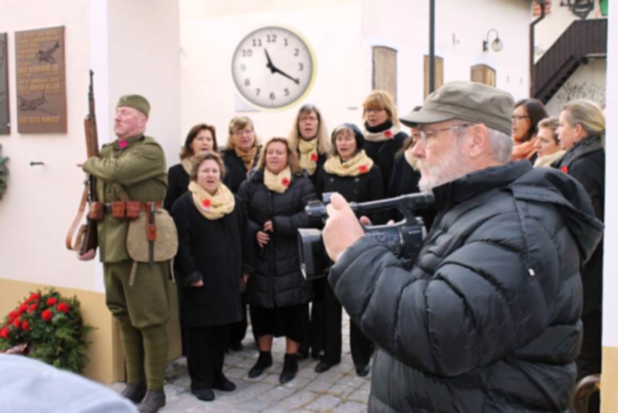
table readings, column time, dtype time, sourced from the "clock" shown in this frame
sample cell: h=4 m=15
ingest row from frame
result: h=11 m=20
